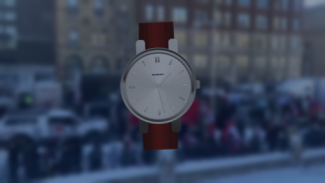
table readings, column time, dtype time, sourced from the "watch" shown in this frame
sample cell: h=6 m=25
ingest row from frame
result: h=1 m=28
